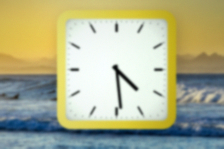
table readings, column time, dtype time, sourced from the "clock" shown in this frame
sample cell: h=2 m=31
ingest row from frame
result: h=4 m=29
